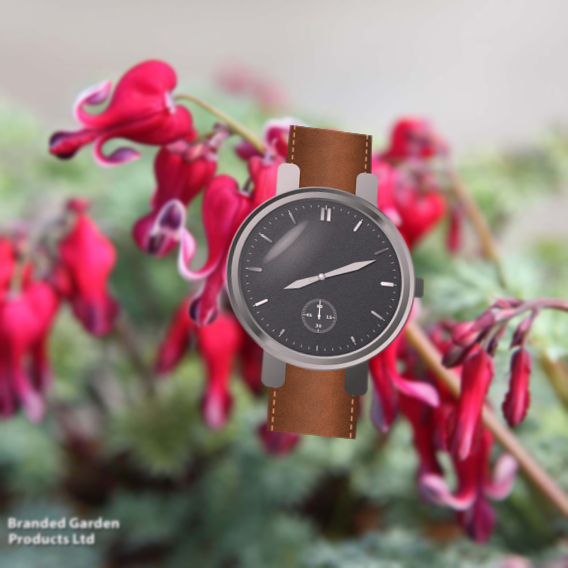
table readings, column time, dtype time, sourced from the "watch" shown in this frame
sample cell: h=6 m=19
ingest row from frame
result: h=8 m=11
